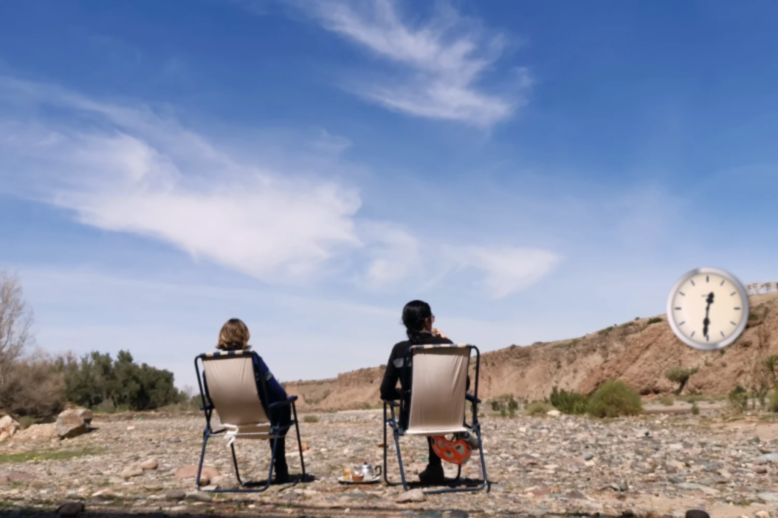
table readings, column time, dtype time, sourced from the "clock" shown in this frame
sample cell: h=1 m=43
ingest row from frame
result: h=12 m=31
